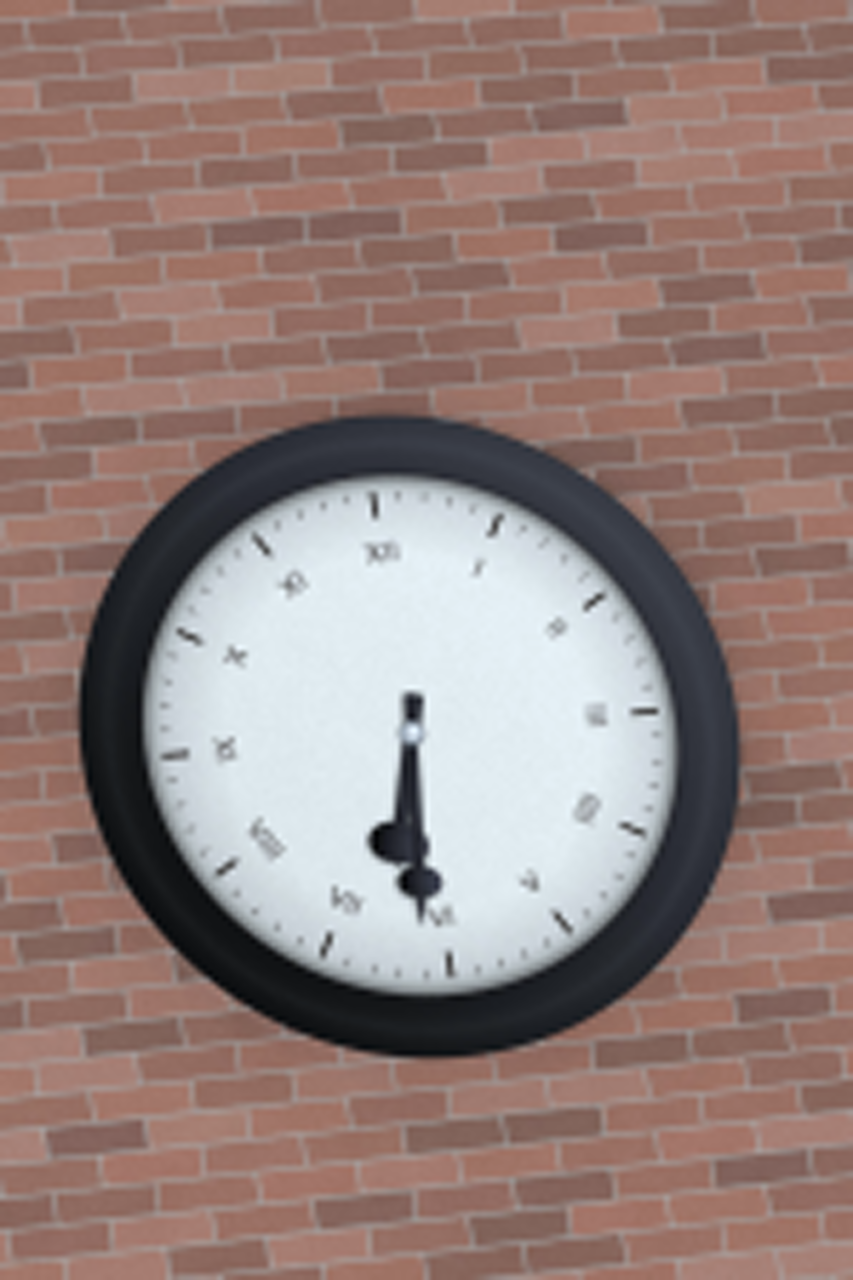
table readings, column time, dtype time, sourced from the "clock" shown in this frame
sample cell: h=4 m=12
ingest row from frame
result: h=6 m=31
